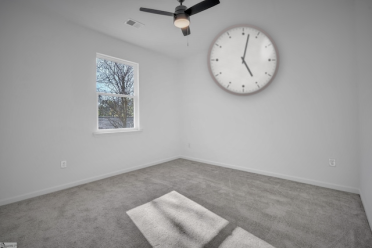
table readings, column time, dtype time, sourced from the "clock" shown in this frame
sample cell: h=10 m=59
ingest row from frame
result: h=5 m=2
